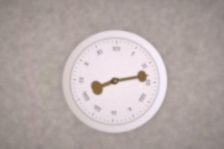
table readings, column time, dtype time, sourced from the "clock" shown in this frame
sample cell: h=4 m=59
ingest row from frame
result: h=8 m=13
